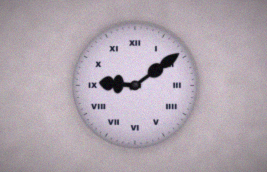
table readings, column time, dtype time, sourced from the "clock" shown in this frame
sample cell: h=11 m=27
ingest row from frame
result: h=9 m=9
